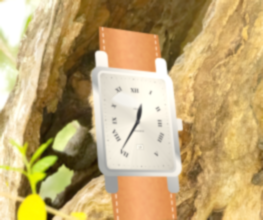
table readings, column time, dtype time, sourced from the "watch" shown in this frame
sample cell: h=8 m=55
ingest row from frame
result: h=12 m=36
